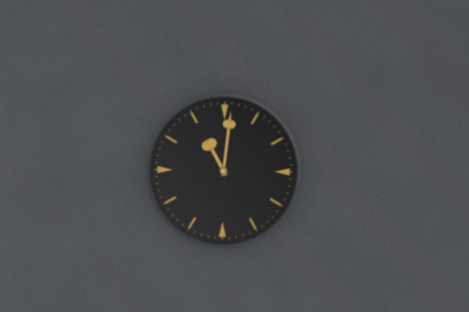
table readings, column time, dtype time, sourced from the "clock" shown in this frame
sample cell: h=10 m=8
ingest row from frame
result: h=11 m=1
